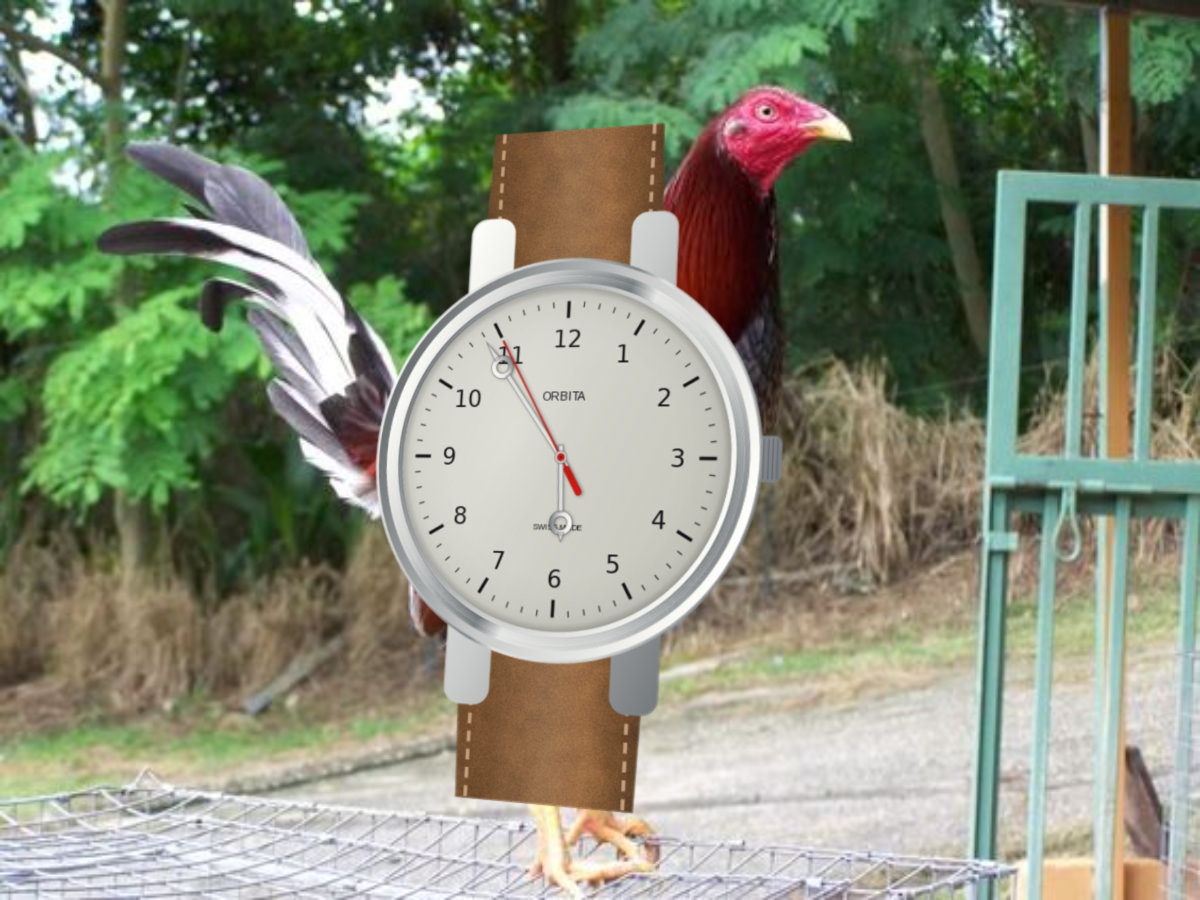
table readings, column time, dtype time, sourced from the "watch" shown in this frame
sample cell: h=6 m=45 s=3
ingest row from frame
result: h=5 m=53 s=55
